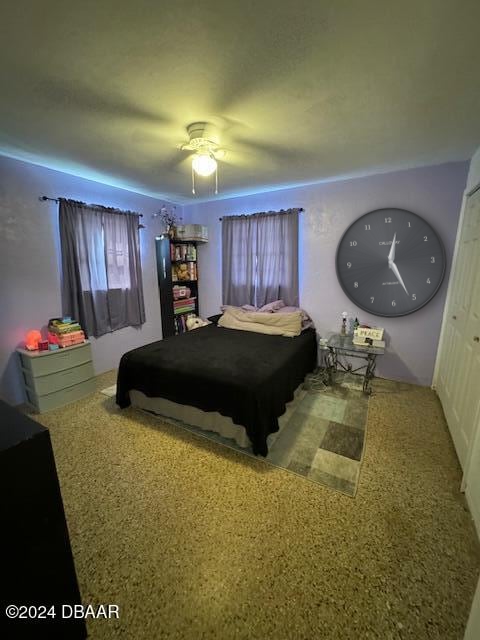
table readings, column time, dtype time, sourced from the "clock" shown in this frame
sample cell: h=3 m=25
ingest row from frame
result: h=12 m=26
